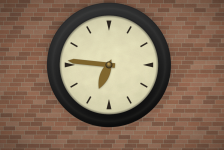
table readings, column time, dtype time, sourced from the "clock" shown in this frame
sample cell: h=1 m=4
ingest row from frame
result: h=6 m=46
